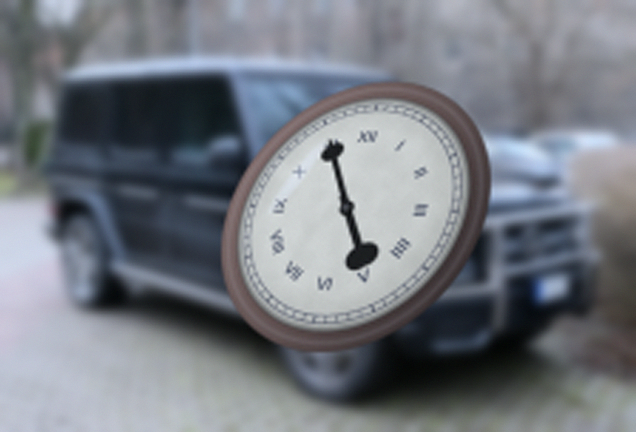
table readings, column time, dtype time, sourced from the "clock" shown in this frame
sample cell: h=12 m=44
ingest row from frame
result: h=4 m=55
